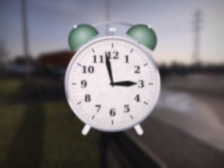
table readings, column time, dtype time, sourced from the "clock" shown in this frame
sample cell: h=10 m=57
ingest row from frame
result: h=2 m=58
